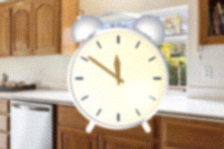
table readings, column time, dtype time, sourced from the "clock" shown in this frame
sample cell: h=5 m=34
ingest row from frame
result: h=11 m=51
